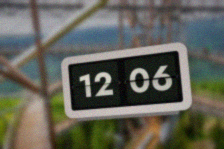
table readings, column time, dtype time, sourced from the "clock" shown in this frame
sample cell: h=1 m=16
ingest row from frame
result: h=12 m=6
